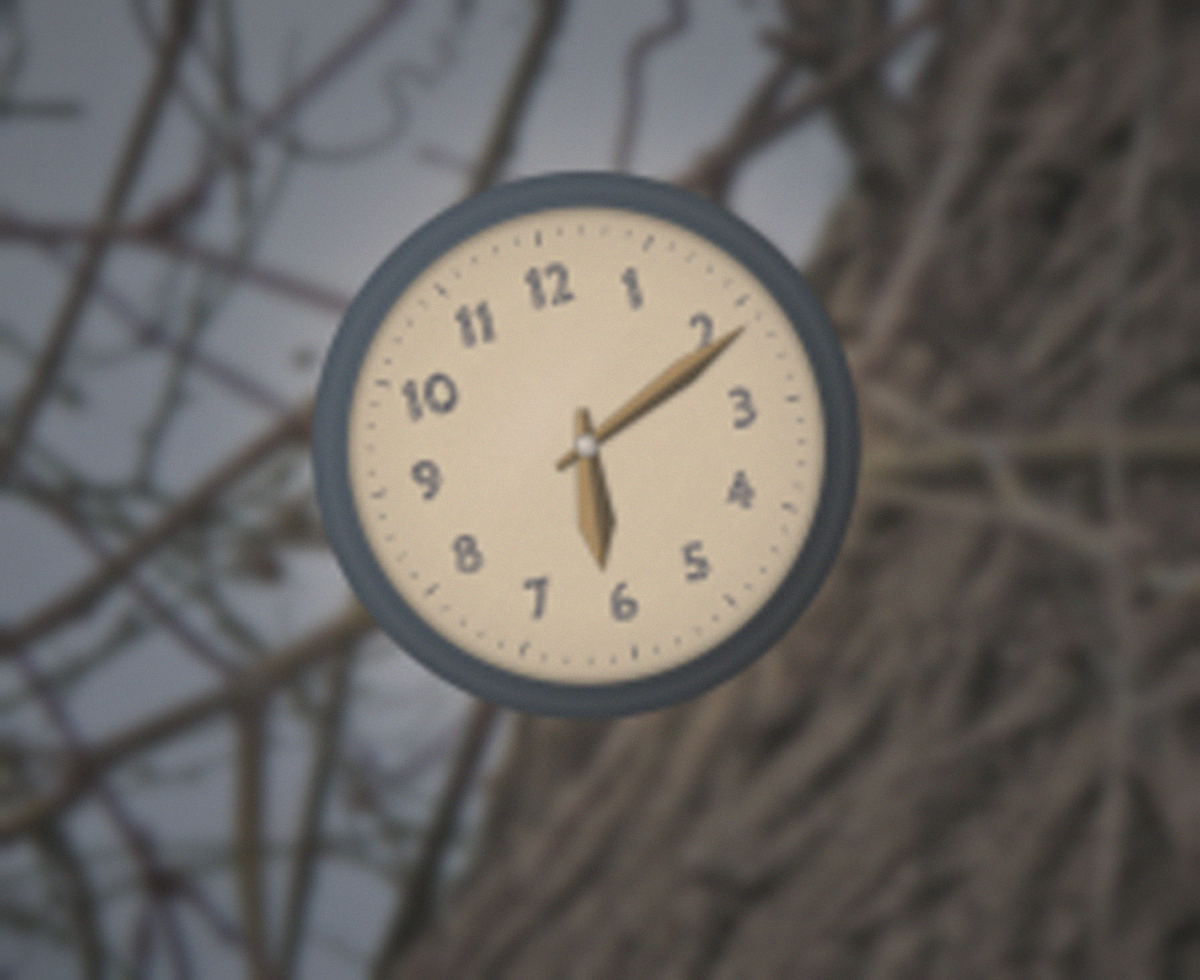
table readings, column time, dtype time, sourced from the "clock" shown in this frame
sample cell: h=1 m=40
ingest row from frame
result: h=6 m=11
